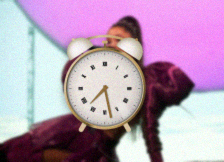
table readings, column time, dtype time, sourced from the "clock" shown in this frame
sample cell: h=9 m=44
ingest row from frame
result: h=7 m=28
